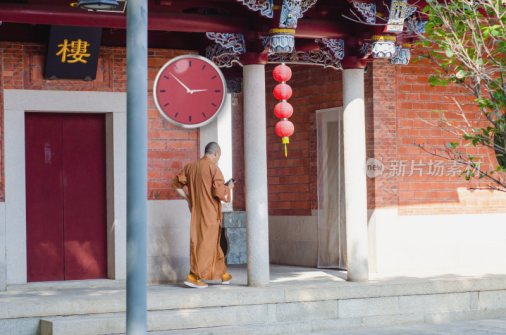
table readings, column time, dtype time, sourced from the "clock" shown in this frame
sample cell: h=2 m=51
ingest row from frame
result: h=2 m=52
